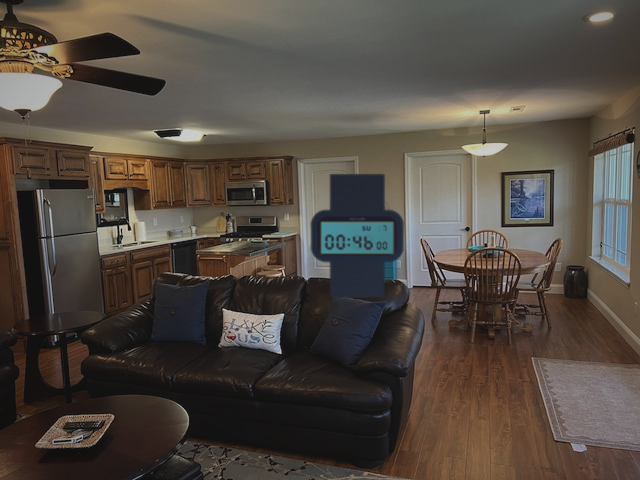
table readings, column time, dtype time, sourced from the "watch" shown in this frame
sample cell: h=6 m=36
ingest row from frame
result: h=0 m=46
